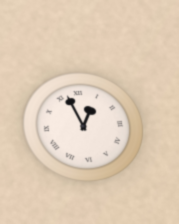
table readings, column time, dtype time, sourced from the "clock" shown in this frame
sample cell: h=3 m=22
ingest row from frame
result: h=12 m=57
